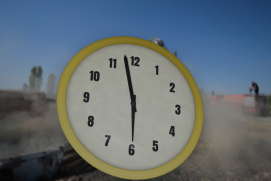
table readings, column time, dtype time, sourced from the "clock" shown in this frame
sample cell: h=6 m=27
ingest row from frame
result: h=5 m=58
